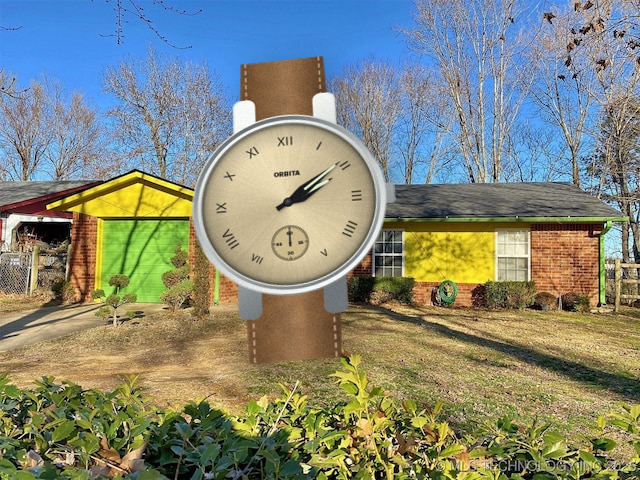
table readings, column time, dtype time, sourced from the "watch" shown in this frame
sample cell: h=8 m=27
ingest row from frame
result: h=2 m=9
